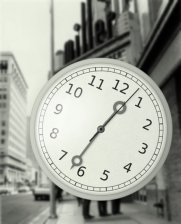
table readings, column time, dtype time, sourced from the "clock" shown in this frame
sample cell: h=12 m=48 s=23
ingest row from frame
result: h=12 m=32 s=3
